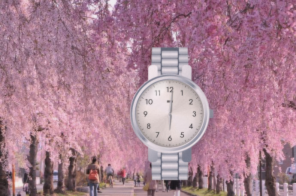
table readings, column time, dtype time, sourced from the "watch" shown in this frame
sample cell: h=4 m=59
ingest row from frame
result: h=6 m=1
